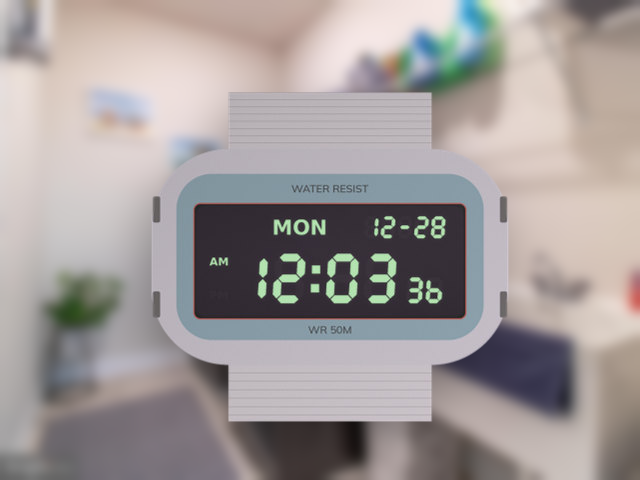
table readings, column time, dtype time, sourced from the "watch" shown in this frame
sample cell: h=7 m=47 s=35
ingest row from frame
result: h=12 m=3 s=36
